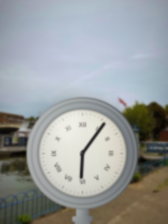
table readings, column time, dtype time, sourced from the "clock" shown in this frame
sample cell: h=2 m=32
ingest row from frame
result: h=6 m=6
